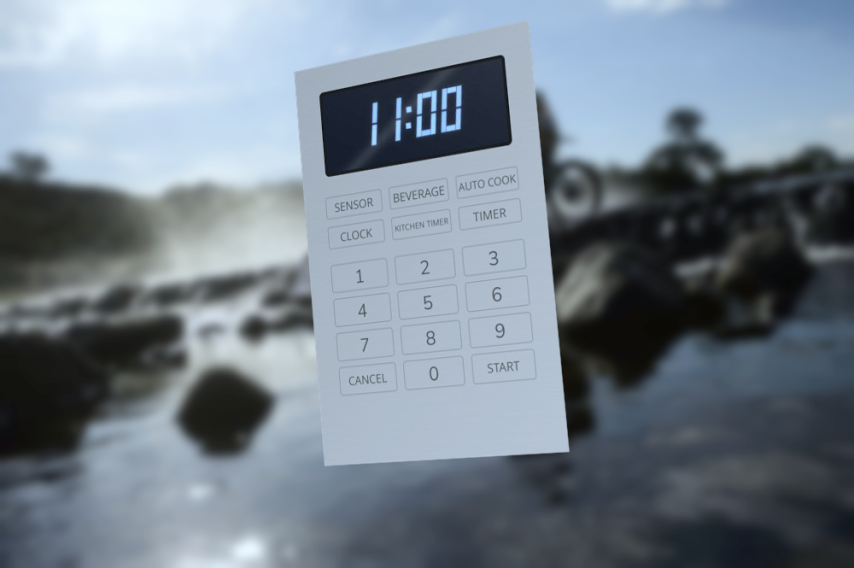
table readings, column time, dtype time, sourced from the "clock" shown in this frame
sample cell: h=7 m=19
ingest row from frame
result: h=11 m=0
